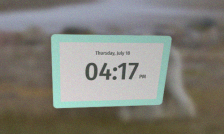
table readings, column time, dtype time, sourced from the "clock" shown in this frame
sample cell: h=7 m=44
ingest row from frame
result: h=4 m=17
